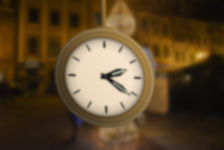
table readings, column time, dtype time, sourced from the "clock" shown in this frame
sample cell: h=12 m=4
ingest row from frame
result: h=2 m=21
